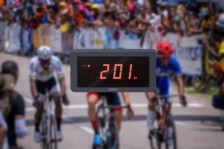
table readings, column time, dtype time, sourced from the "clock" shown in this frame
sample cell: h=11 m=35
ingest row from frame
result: h=2 m=1
